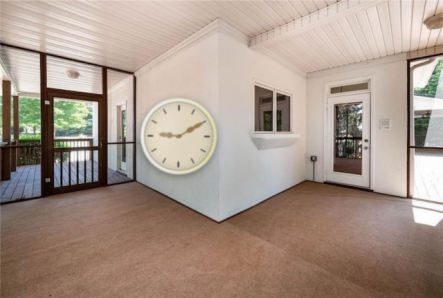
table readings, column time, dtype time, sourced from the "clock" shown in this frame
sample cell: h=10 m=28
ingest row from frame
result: h=9 m=10
